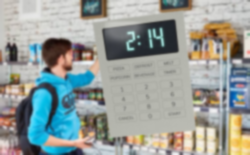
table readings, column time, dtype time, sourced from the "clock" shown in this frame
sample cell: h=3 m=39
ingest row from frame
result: h=2 m=14
